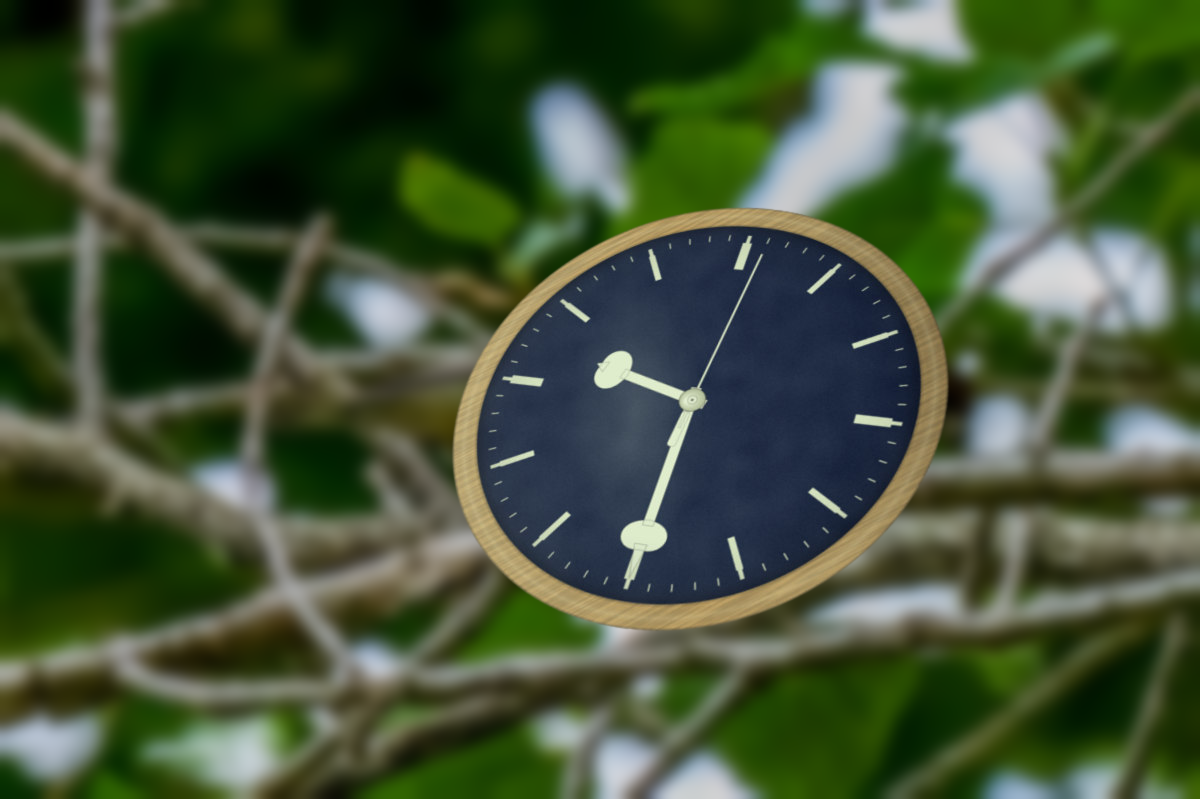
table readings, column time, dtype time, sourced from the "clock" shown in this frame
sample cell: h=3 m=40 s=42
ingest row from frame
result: h=9 m=30 s=1
